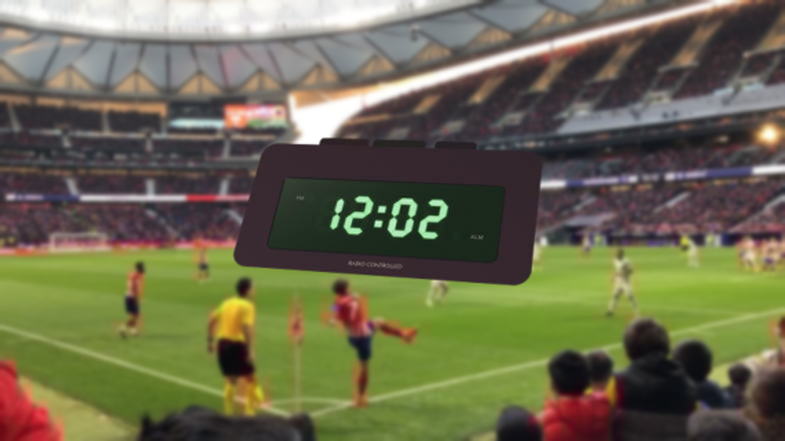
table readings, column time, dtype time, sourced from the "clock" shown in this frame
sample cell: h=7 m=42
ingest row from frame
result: h=12 m=2
